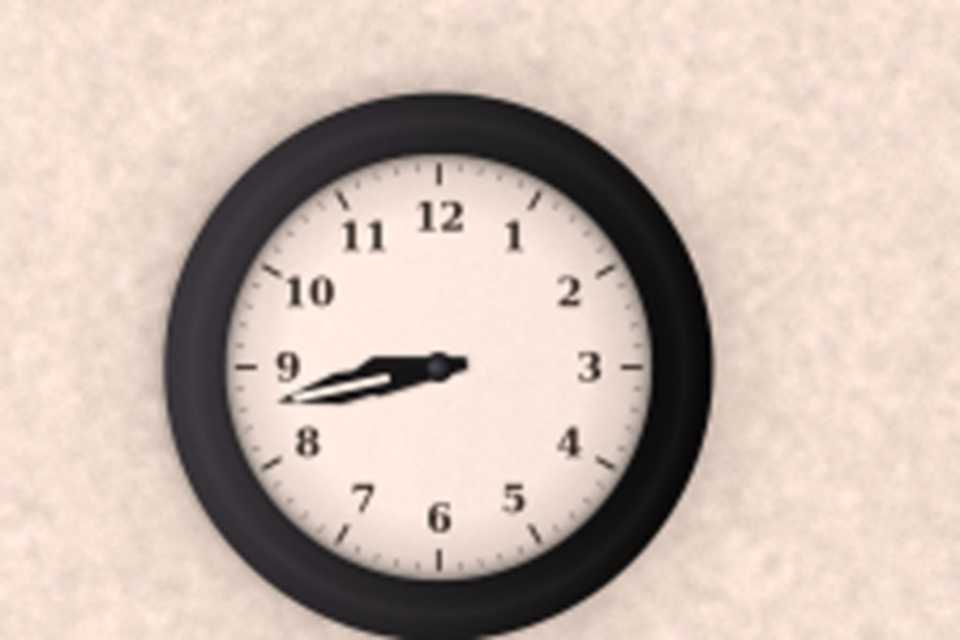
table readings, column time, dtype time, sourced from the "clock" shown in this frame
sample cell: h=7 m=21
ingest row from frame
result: h=8 m=43
